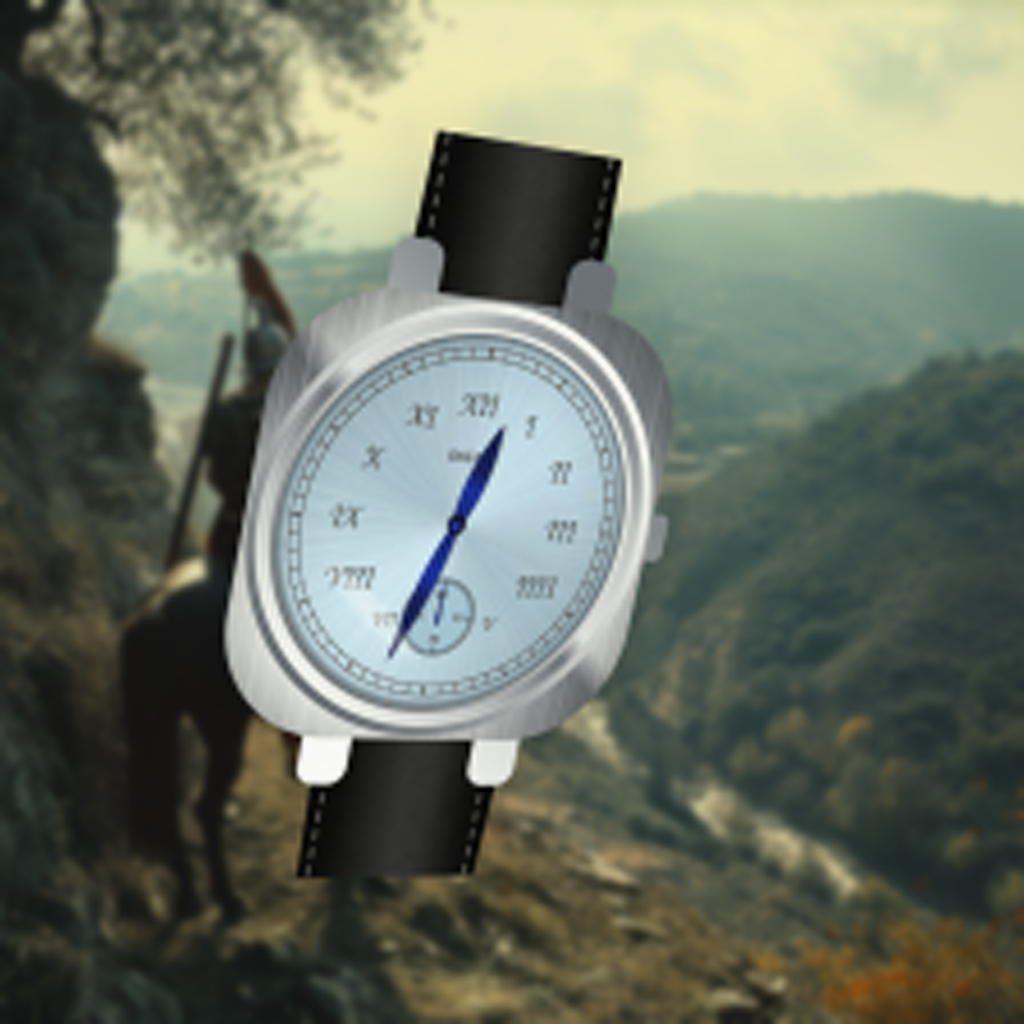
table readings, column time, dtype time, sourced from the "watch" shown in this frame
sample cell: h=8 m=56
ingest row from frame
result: h=12 m=33
